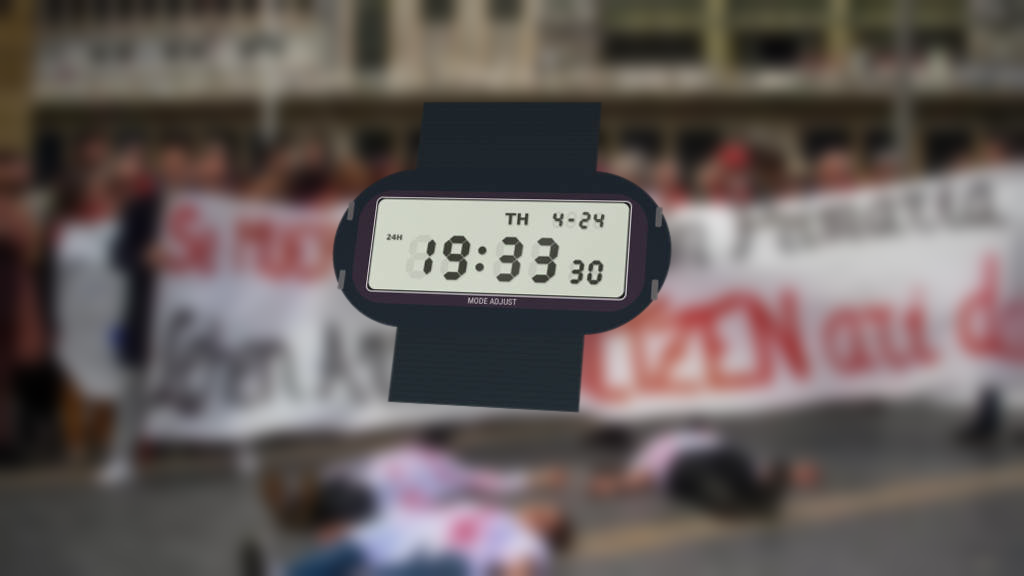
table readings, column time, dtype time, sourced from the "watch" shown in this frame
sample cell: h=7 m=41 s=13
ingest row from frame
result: h=19 m=33 s=30
